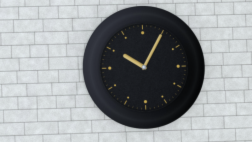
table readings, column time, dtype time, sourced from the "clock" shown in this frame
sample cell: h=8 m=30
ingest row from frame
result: h=10 m=5
